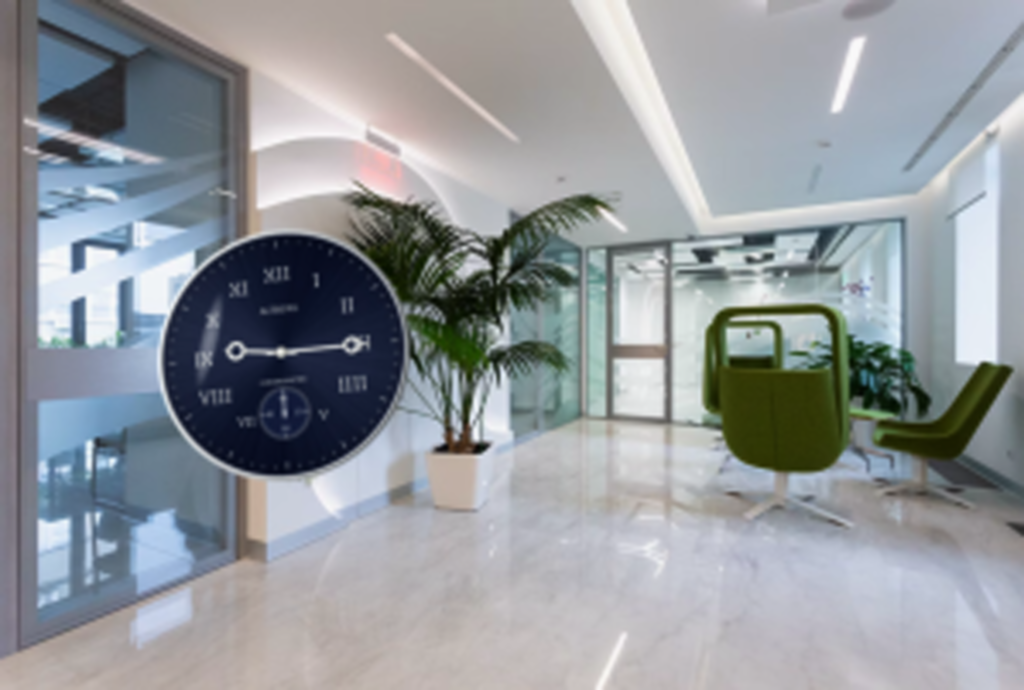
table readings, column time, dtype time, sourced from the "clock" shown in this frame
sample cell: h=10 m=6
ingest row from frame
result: h=9 m=15
